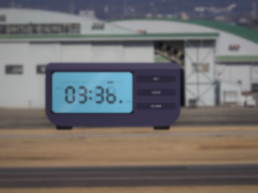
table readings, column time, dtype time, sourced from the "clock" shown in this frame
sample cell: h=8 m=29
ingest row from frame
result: h=3 m=36
